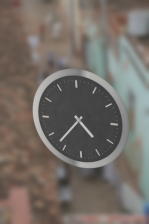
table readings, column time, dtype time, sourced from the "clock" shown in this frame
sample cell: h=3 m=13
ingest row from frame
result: h=4 m=37
